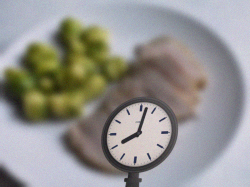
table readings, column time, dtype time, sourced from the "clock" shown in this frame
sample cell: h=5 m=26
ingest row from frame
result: h=8 m=2
